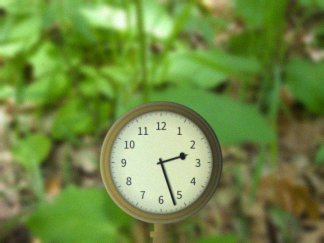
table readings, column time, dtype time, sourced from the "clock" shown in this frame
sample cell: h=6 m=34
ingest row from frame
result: h=2 m=27
